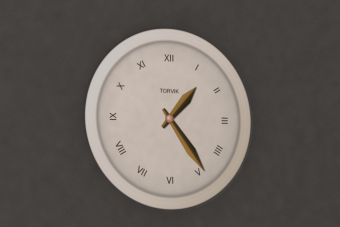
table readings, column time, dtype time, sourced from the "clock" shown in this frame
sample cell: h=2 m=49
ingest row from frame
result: h=1 m=24
